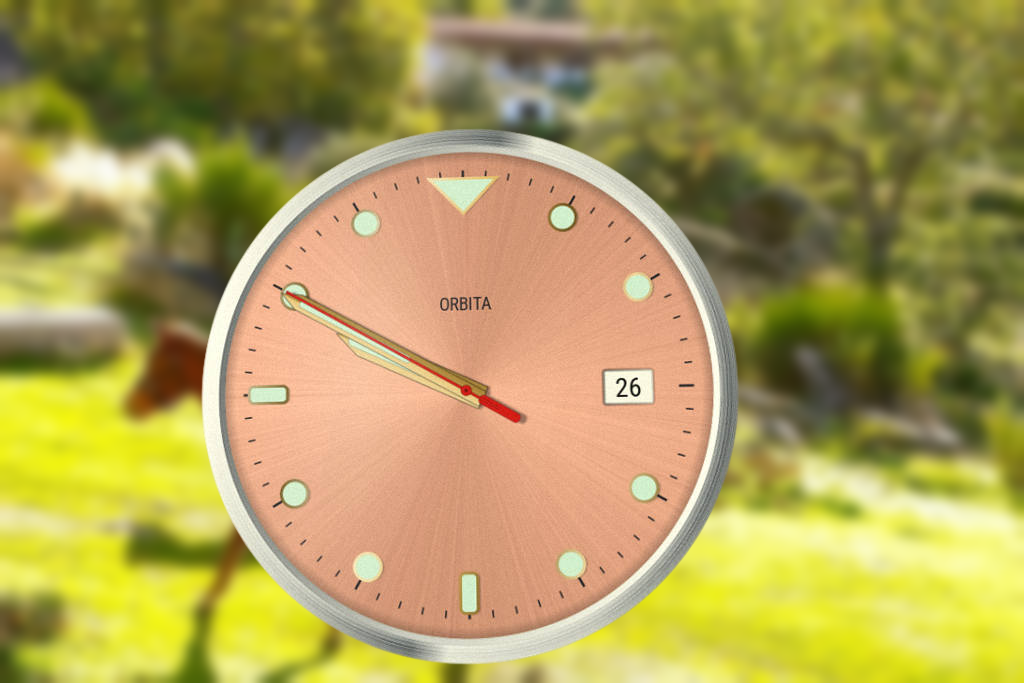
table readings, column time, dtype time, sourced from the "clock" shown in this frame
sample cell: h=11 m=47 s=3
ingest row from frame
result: h=9 m=49 s=50
